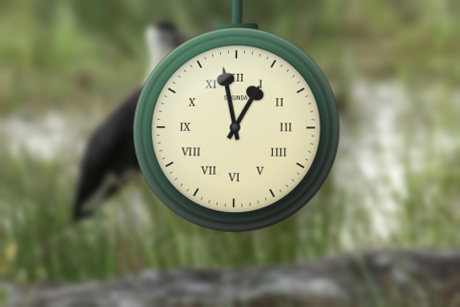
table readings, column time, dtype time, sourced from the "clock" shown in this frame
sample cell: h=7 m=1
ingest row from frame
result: h=12 m=58
